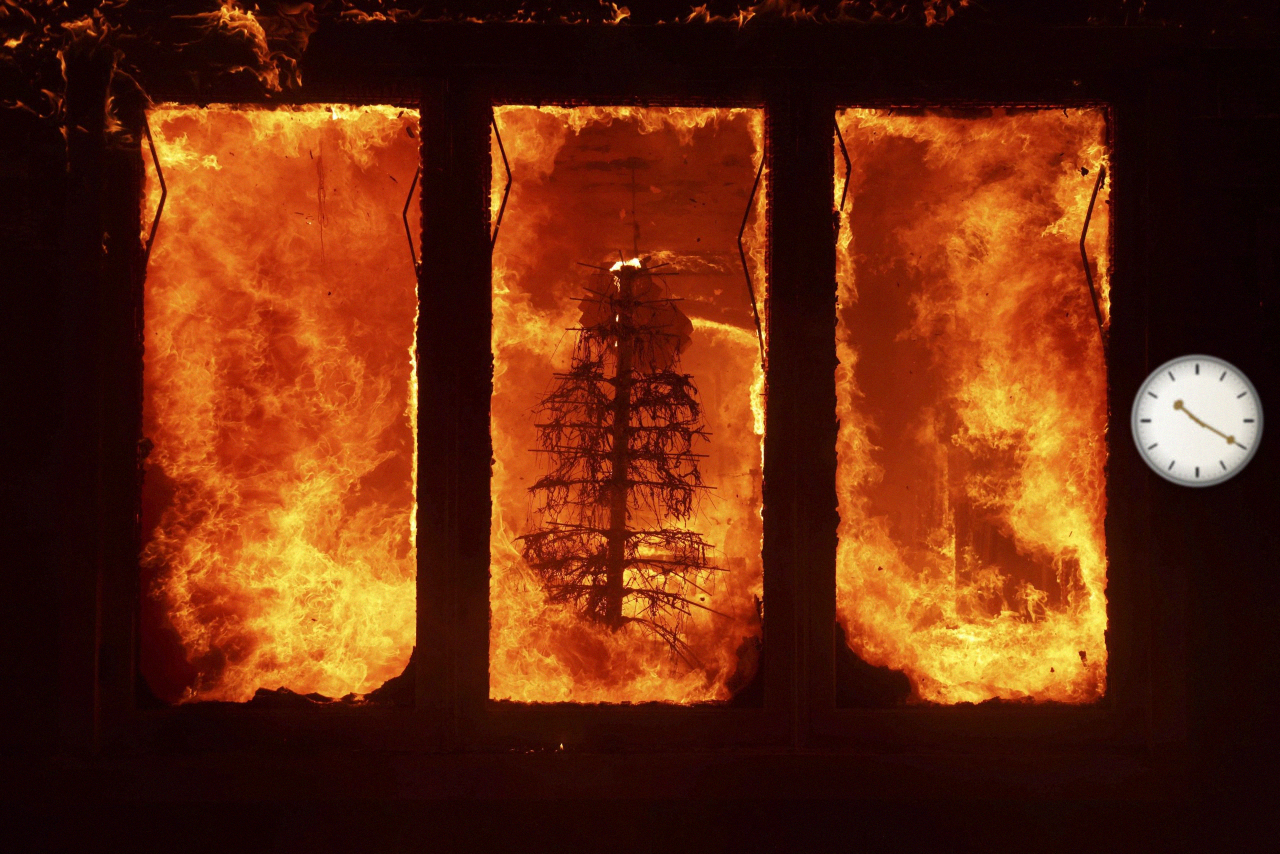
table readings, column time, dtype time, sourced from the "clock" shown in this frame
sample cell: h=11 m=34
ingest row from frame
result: h=10 m=20
